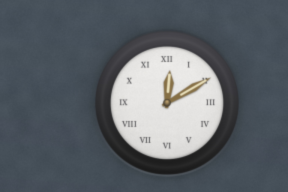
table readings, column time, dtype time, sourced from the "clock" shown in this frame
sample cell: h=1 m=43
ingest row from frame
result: h=12 m=10
